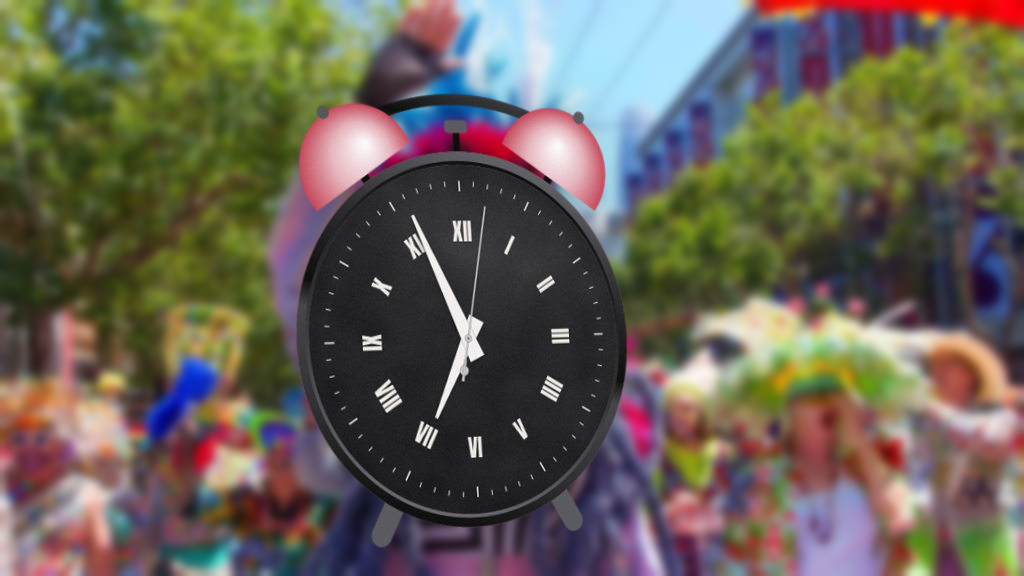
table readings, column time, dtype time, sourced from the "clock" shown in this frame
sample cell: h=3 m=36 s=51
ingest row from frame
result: h=6 m=56 s=2
